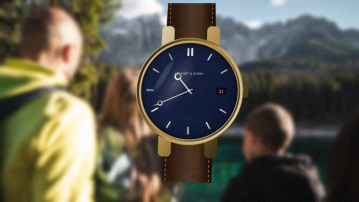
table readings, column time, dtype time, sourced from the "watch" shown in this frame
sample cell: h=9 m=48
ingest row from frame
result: h=10 m=41
